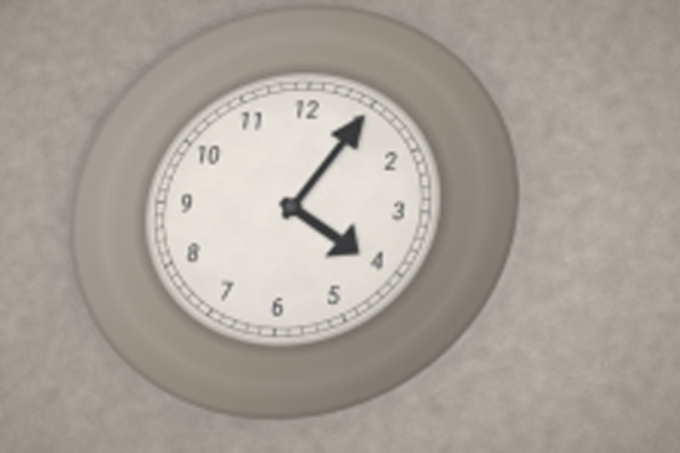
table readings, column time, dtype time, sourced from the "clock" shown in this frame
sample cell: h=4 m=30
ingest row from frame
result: h=4 m=5
